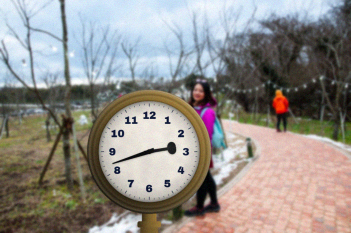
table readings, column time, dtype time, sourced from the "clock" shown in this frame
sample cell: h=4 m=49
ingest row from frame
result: h=2 m=42
